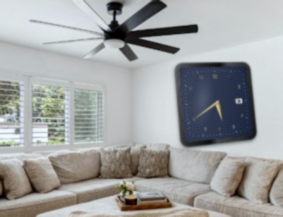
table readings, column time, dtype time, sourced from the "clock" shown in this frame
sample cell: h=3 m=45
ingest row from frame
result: h=5 m=40
